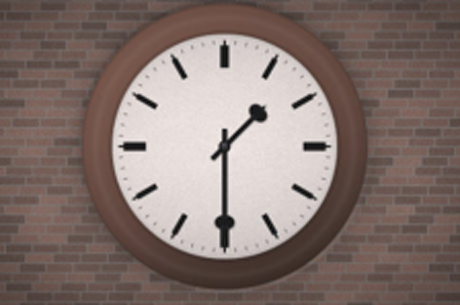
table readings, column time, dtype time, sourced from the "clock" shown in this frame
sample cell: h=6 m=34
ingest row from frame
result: h=1 m=30
